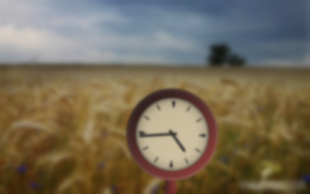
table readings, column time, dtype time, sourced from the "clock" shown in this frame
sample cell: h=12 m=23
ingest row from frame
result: h=4 m=44
